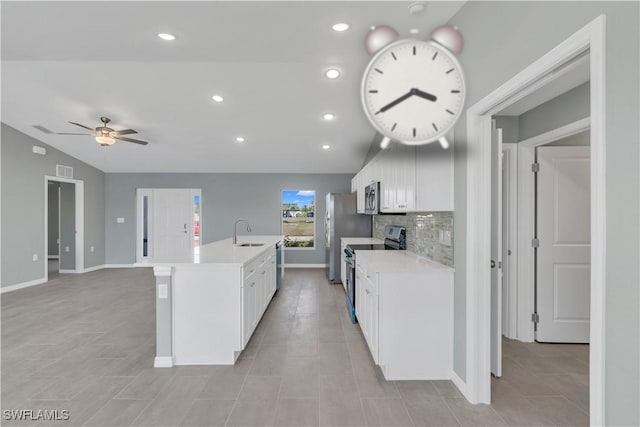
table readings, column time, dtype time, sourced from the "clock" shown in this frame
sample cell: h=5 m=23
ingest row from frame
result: h=3 m=40
